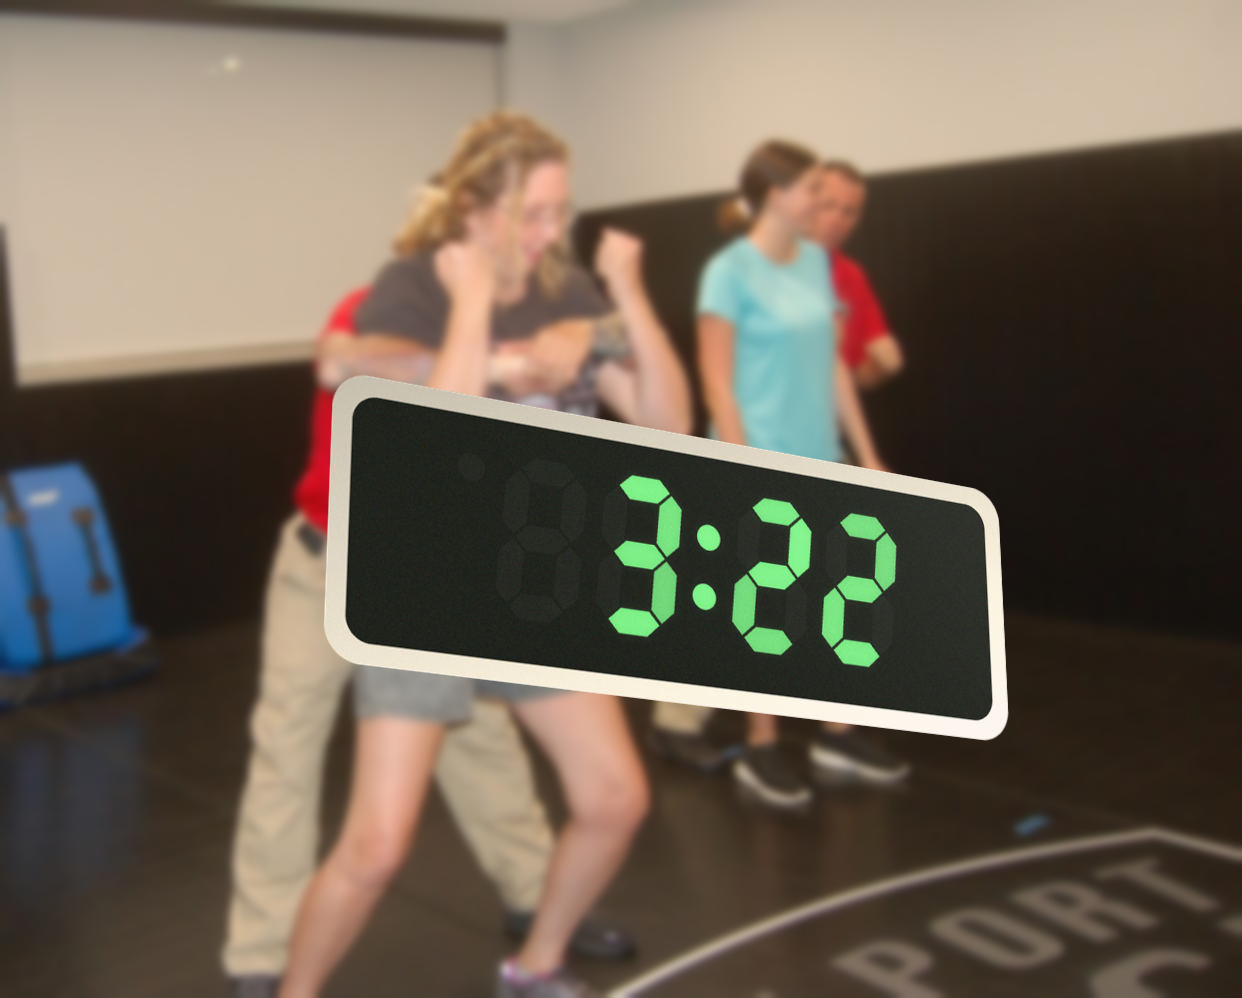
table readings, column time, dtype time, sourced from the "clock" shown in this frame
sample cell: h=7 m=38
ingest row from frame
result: h=3 m=22
